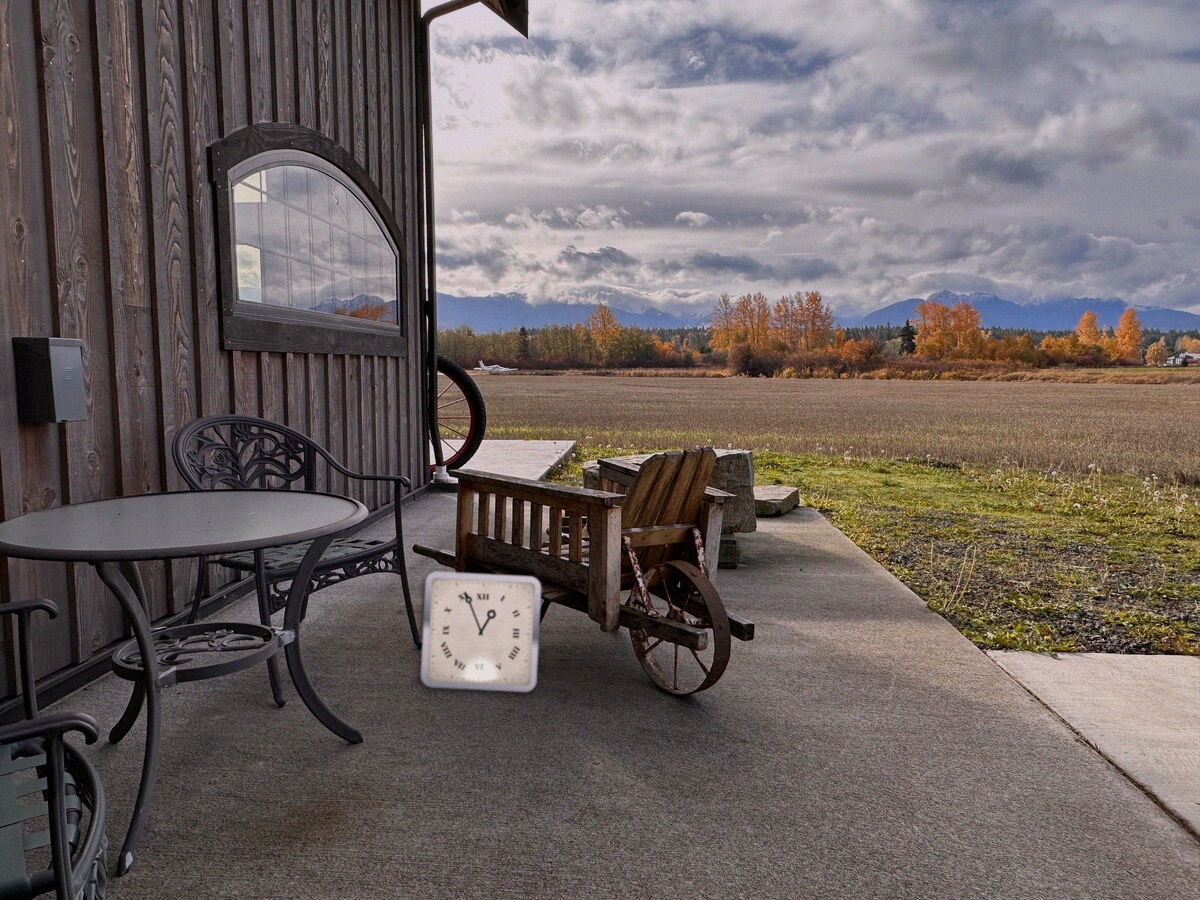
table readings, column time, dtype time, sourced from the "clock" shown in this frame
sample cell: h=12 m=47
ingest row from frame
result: h=12 m=56
